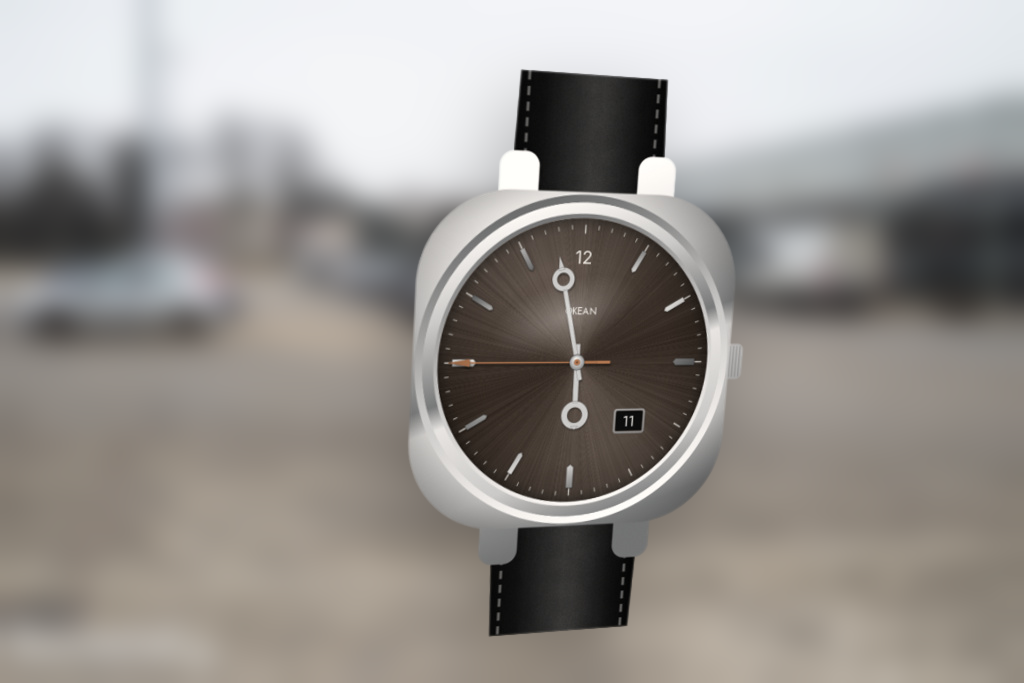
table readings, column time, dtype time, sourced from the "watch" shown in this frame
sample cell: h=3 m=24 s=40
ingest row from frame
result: h=5 m=57 s=45
